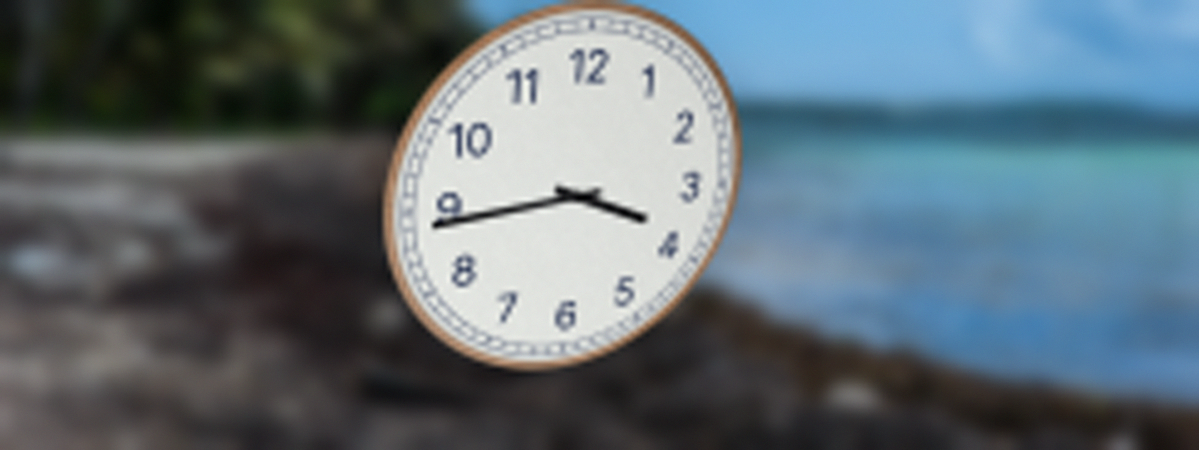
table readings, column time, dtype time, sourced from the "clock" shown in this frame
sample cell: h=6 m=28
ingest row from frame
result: h=3 m=44
